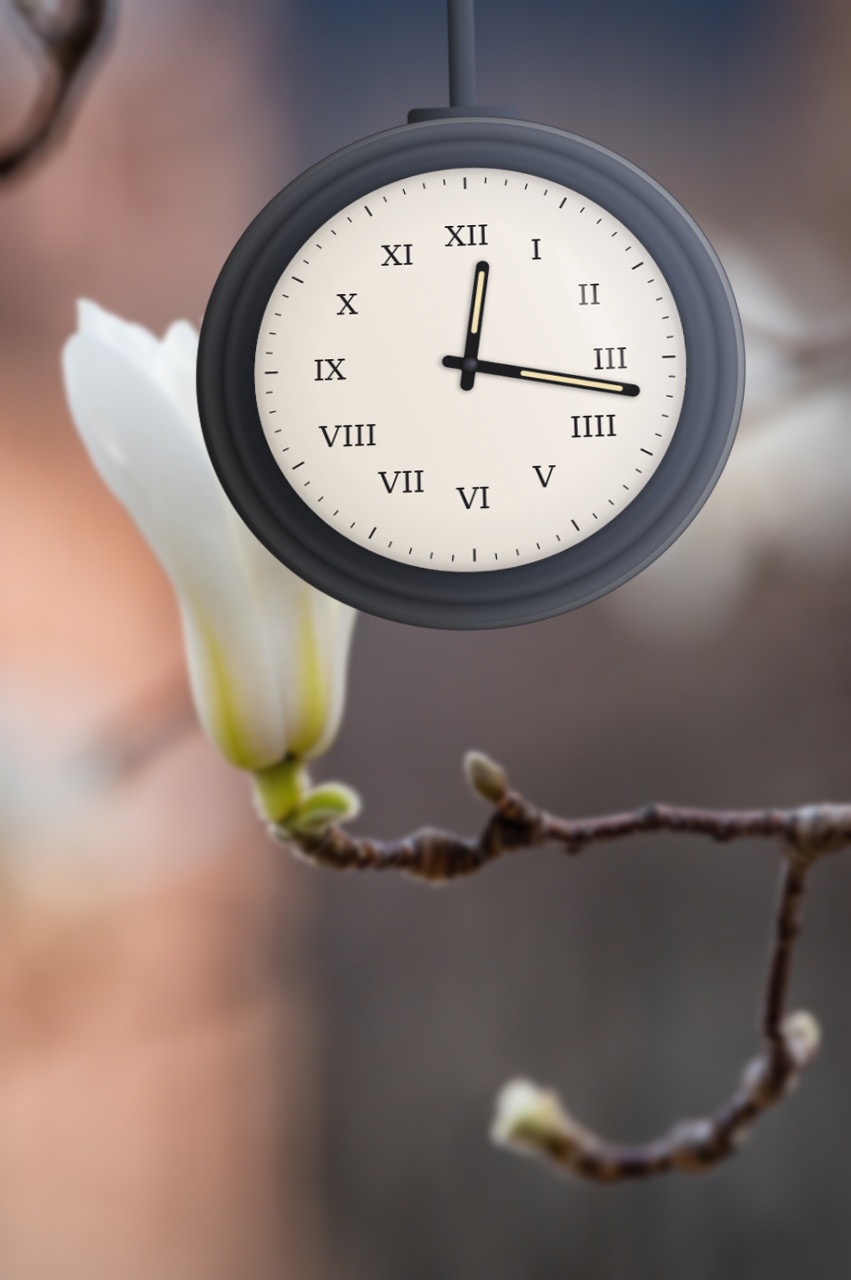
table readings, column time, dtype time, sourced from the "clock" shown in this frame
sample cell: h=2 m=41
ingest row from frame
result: h=12 m=17
